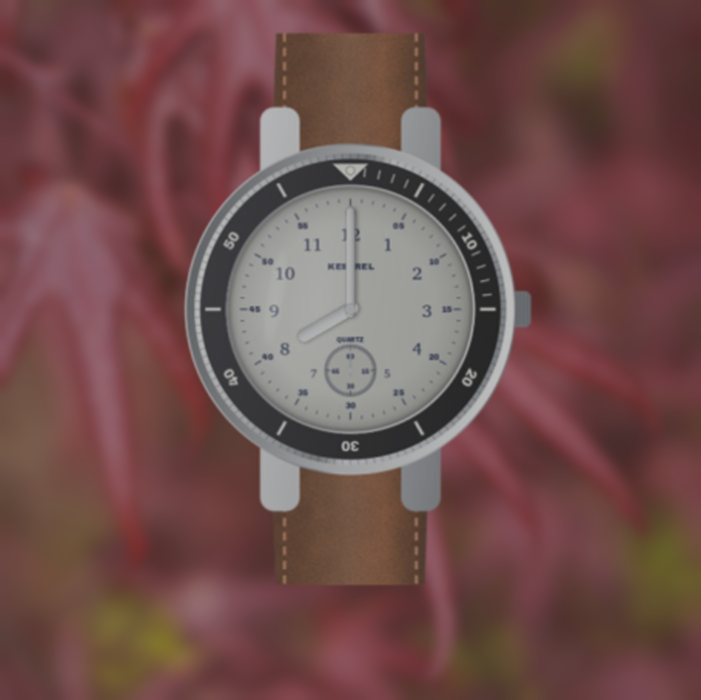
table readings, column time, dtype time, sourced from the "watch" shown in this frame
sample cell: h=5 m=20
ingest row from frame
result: h=8 m=0
